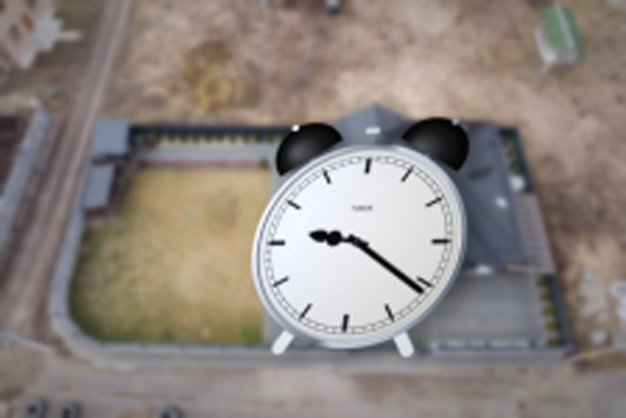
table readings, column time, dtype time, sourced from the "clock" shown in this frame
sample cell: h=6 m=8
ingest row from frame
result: h=9 m=21
